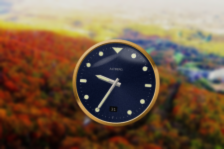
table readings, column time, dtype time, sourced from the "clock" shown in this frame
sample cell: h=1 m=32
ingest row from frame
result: h=9 m=35
